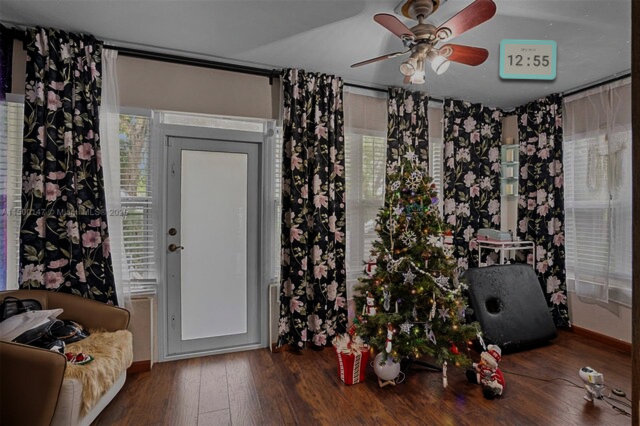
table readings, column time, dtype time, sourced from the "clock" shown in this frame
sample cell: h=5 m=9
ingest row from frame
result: h=12 m=55
